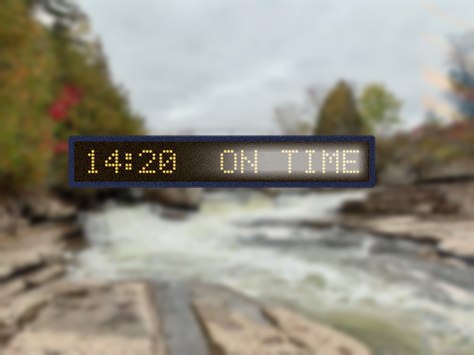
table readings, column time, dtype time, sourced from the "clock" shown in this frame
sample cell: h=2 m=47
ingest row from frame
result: h=14 m=20
